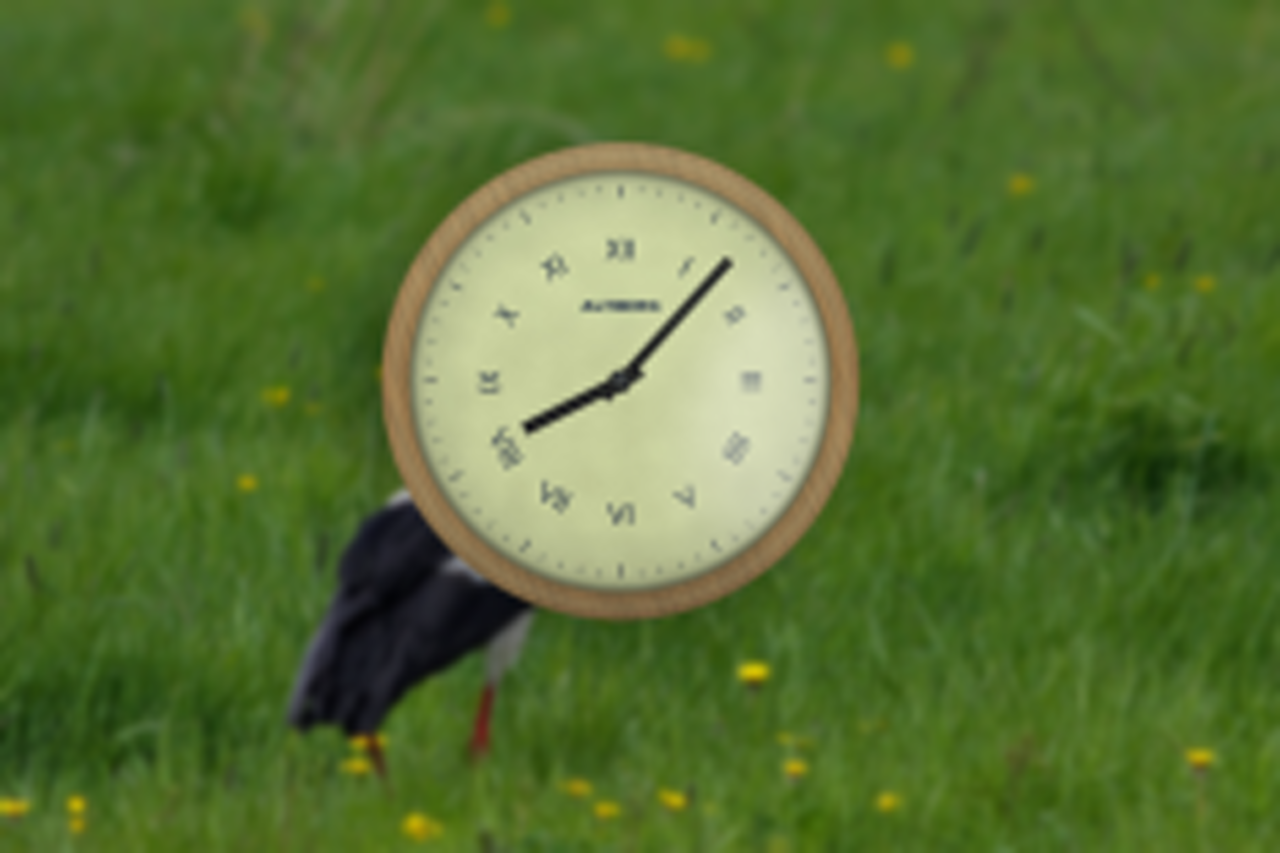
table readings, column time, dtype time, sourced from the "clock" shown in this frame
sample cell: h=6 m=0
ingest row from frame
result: h=8 m=7
